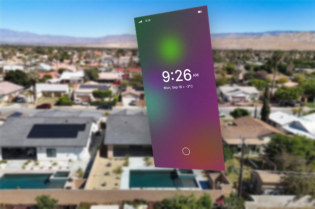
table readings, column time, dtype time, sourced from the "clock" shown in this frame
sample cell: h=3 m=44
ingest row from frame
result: h=9 m=26
